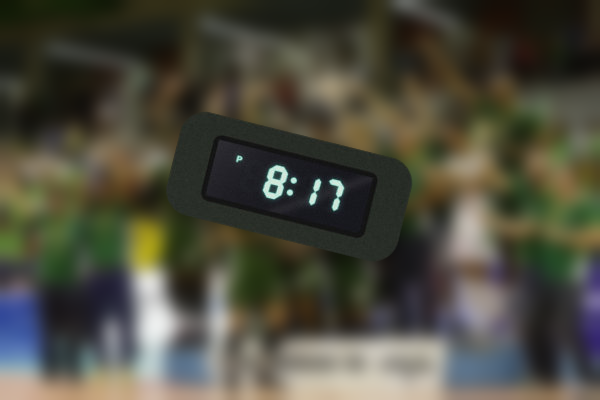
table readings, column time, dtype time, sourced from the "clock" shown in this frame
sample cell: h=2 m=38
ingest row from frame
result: h=8 m=17
